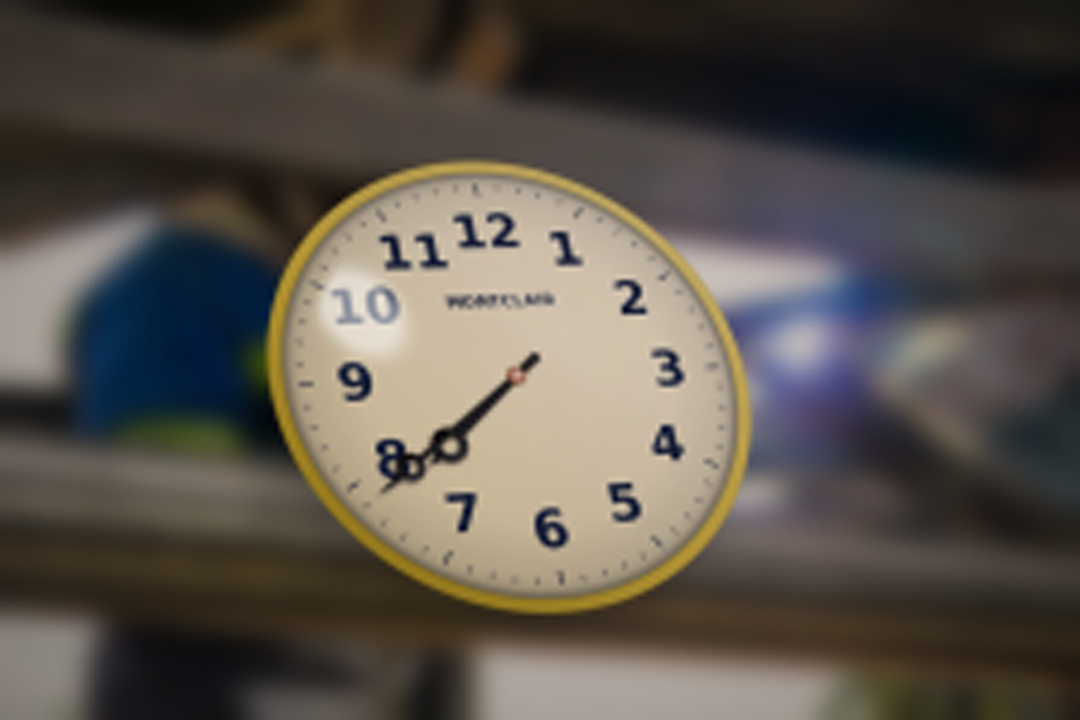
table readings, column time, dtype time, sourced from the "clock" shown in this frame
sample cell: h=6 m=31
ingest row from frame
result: h=7 m=39
